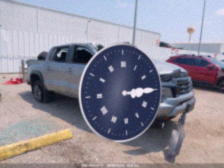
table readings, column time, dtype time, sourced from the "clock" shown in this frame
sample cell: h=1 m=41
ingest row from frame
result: h=3 m=15
